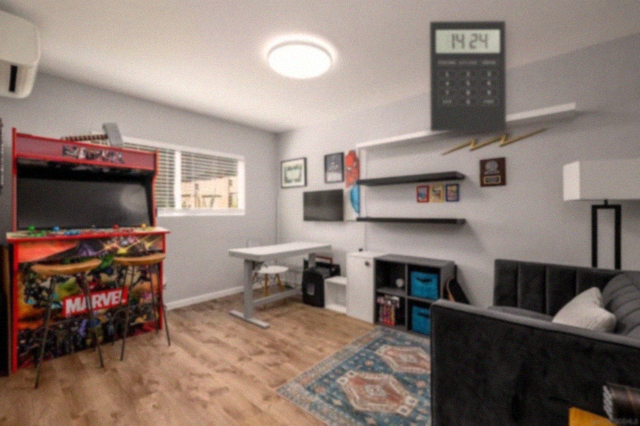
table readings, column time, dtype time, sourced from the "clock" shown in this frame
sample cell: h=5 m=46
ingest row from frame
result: h=14 m=24
